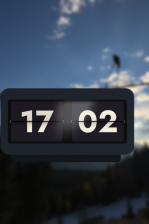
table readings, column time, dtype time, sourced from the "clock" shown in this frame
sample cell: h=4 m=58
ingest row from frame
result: h=17 m=2
